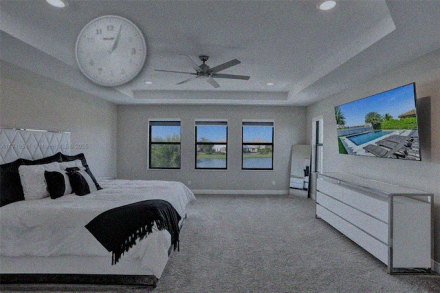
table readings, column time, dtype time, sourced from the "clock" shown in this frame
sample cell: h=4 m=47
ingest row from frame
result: h=1 m=4
